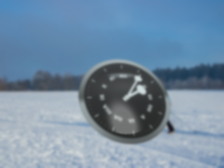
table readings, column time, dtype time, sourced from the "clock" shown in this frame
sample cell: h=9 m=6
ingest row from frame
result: h=2 m=6
